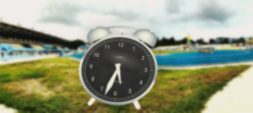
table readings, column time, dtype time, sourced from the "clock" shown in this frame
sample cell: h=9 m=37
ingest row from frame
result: h=5 m=33
